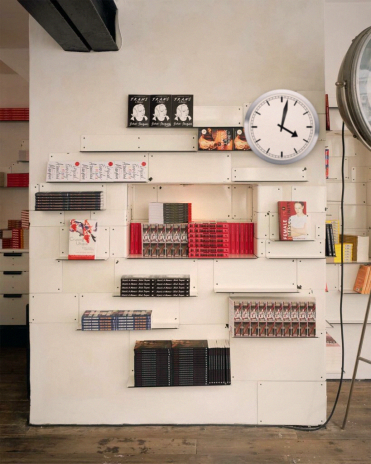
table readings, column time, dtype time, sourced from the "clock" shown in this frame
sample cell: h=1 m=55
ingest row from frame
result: h=4 m=2
